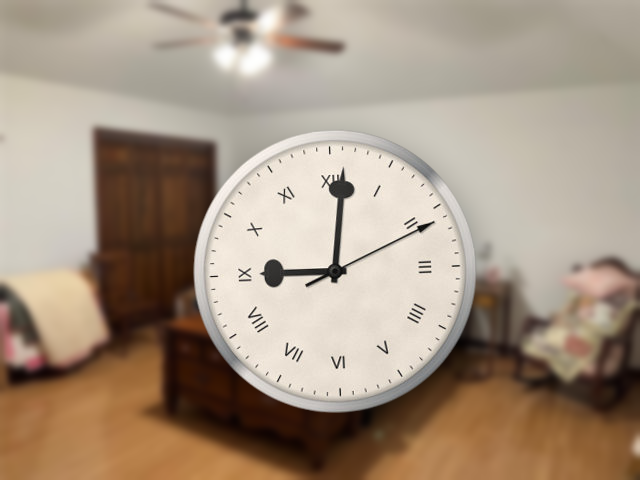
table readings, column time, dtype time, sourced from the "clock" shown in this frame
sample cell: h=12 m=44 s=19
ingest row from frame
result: h=9 m=1 s=11
